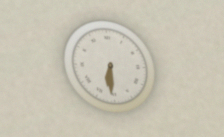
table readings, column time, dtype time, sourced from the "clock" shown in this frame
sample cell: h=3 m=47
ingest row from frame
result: h=6 m=31
